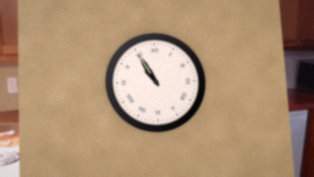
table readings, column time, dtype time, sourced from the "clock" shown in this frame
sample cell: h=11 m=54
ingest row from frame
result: h=10 m=55
